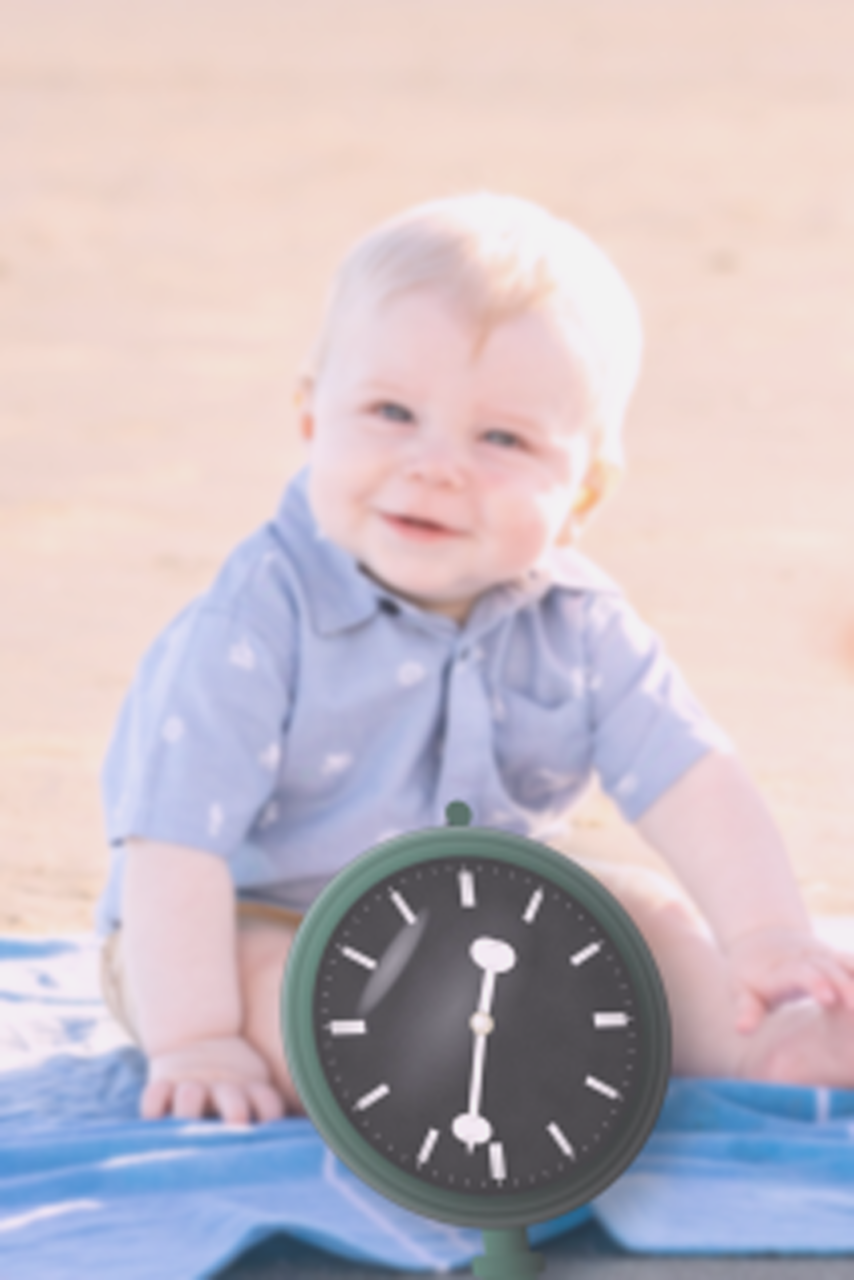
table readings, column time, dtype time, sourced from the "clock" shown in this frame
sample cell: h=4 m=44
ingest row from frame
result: h=12 m=32
